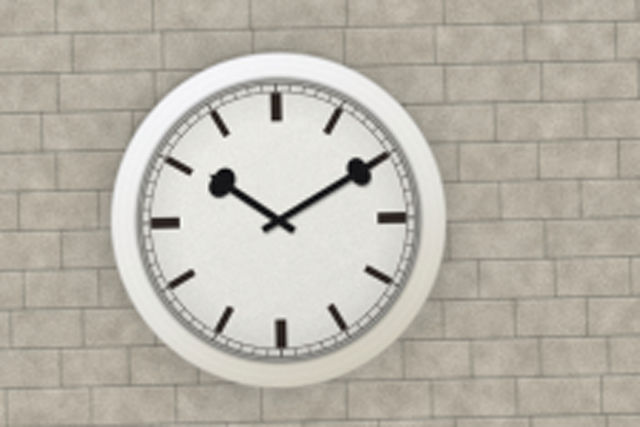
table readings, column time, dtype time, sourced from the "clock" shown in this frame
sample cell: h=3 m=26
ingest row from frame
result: h=10 m=10
